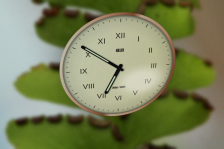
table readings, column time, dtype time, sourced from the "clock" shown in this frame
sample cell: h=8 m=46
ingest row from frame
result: h=6 m=51
